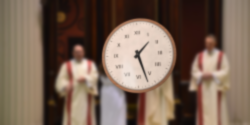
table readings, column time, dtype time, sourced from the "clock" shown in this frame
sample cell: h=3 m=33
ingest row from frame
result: h=1 m=27
